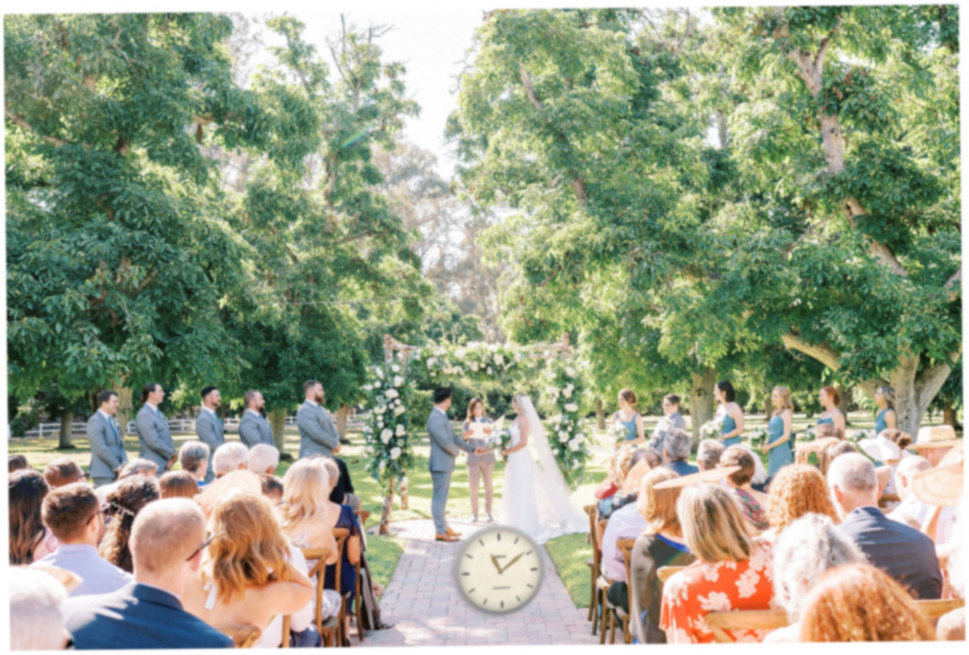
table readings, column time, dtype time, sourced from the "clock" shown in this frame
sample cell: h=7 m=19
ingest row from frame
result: h=11 m=9
